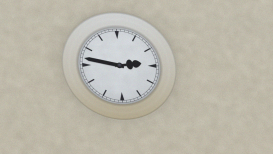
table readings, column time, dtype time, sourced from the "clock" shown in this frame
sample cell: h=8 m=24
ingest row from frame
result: h=2 m=47
